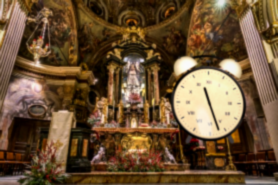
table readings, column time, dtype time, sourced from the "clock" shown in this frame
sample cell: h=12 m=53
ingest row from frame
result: h=11 m=27
